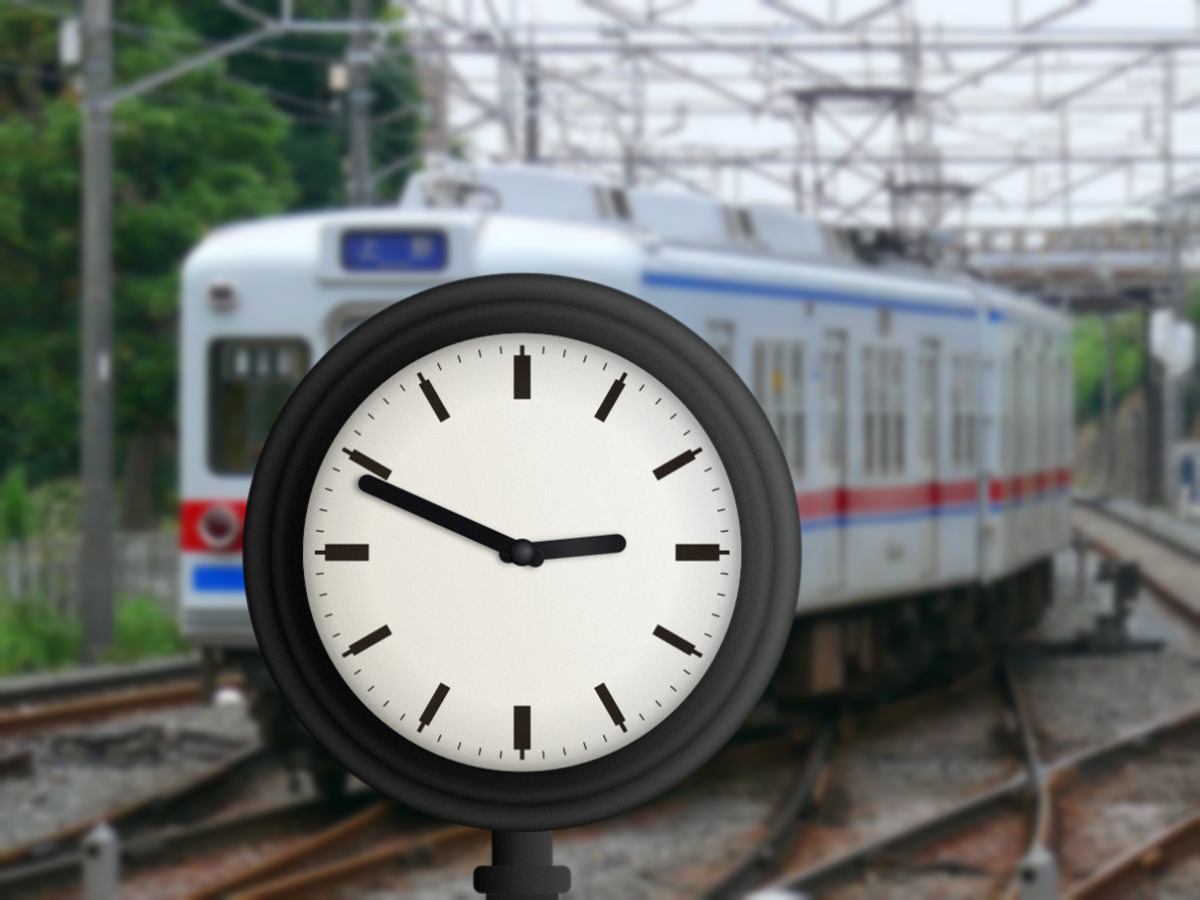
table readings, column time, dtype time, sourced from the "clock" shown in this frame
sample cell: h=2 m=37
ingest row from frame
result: h=2 m=49
